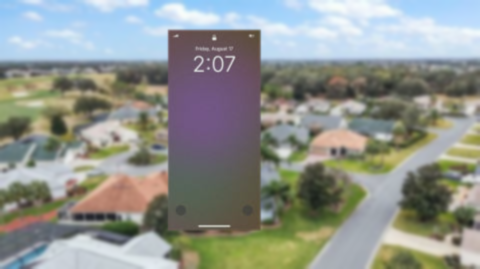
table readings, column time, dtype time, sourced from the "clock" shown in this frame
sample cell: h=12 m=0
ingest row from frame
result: h=2 m=7
